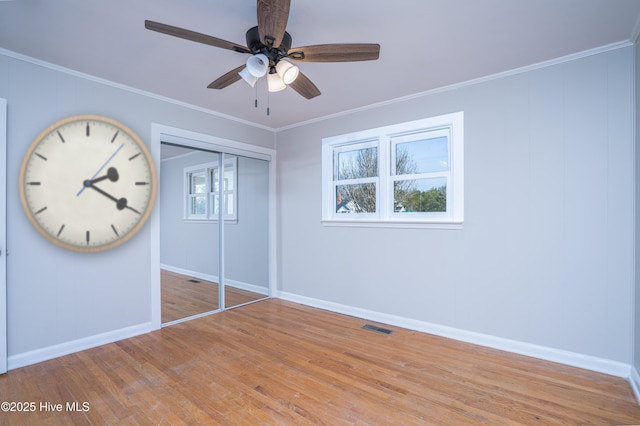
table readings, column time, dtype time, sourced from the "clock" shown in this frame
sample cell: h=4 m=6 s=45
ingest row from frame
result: h=2 m=20 s=7
